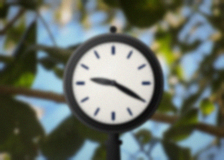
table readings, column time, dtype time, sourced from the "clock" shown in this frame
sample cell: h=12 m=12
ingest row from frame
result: h=9 m=20
